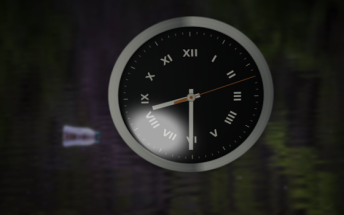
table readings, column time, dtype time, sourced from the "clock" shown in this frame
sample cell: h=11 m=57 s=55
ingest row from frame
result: h=8 m=30 s=12
